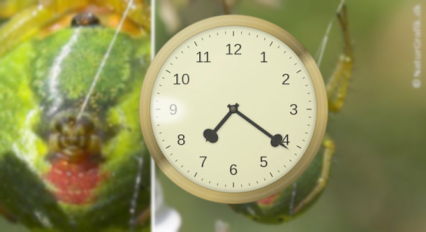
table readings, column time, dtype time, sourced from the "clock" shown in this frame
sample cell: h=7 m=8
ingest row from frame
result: h=7 m=21
